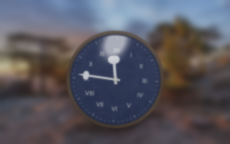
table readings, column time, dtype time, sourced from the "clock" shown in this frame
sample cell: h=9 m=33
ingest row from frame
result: h=11 m=46
